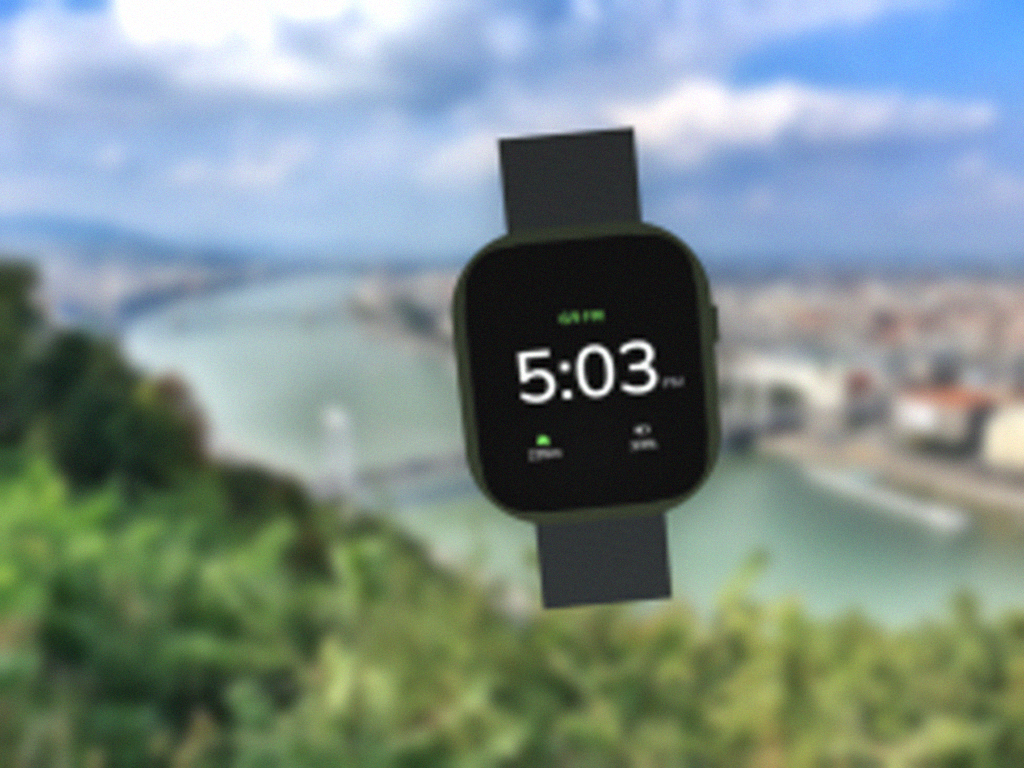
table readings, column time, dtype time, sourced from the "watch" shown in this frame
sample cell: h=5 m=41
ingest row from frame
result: h=5 m=3
